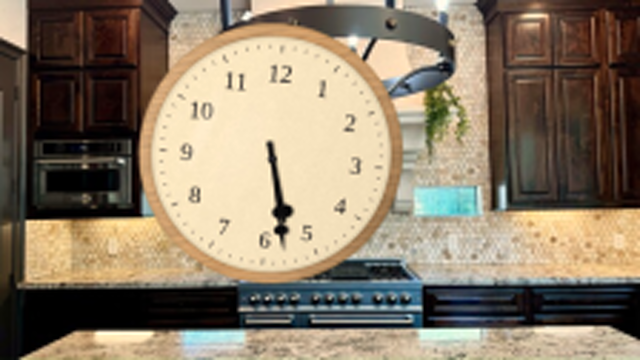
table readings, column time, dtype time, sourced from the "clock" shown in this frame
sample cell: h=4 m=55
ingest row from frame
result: h=5 m=28
